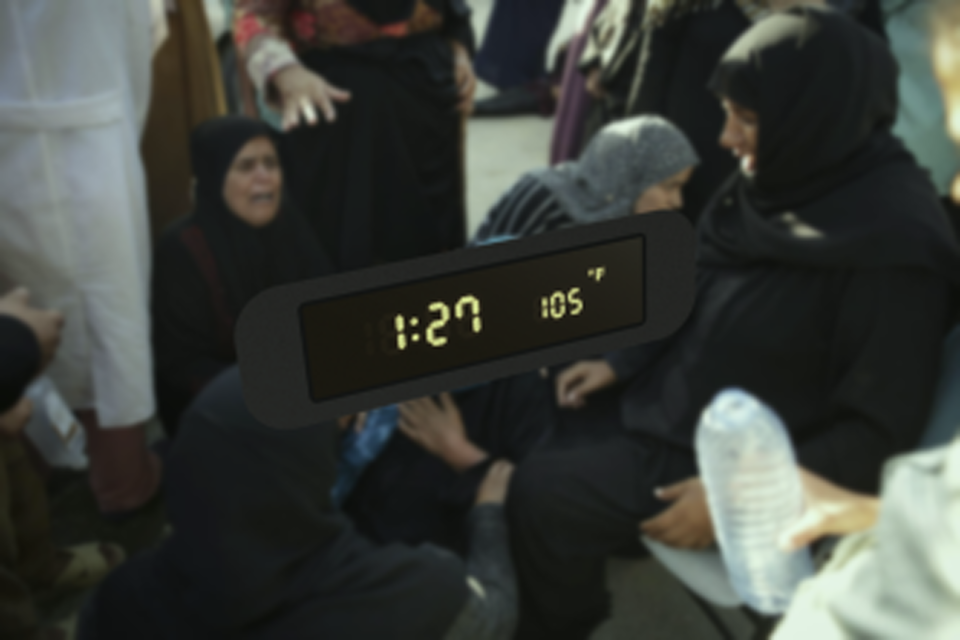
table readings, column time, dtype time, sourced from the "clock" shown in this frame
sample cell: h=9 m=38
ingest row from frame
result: h=1 m=27
